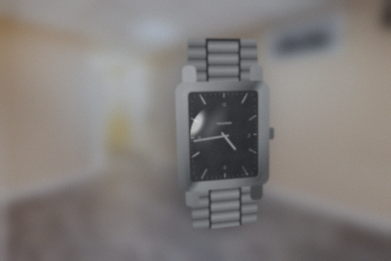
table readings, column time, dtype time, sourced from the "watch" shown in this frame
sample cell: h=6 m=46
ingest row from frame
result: h=4 m=44
